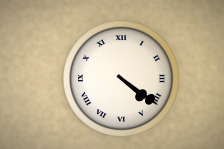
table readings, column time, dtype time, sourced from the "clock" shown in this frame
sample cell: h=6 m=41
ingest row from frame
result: h=4 m=21
